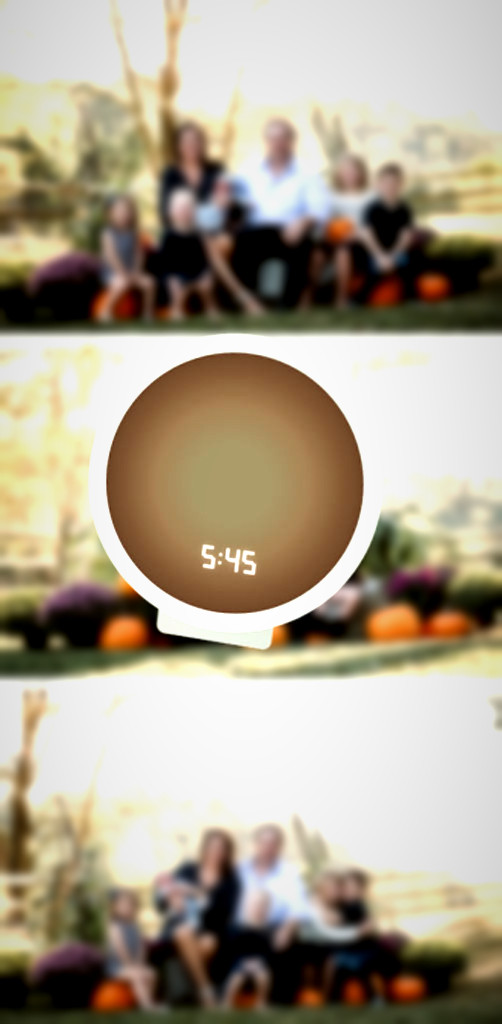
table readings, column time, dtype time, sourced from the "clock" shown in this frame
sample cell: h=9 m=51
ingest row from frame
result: h=5 m=45
